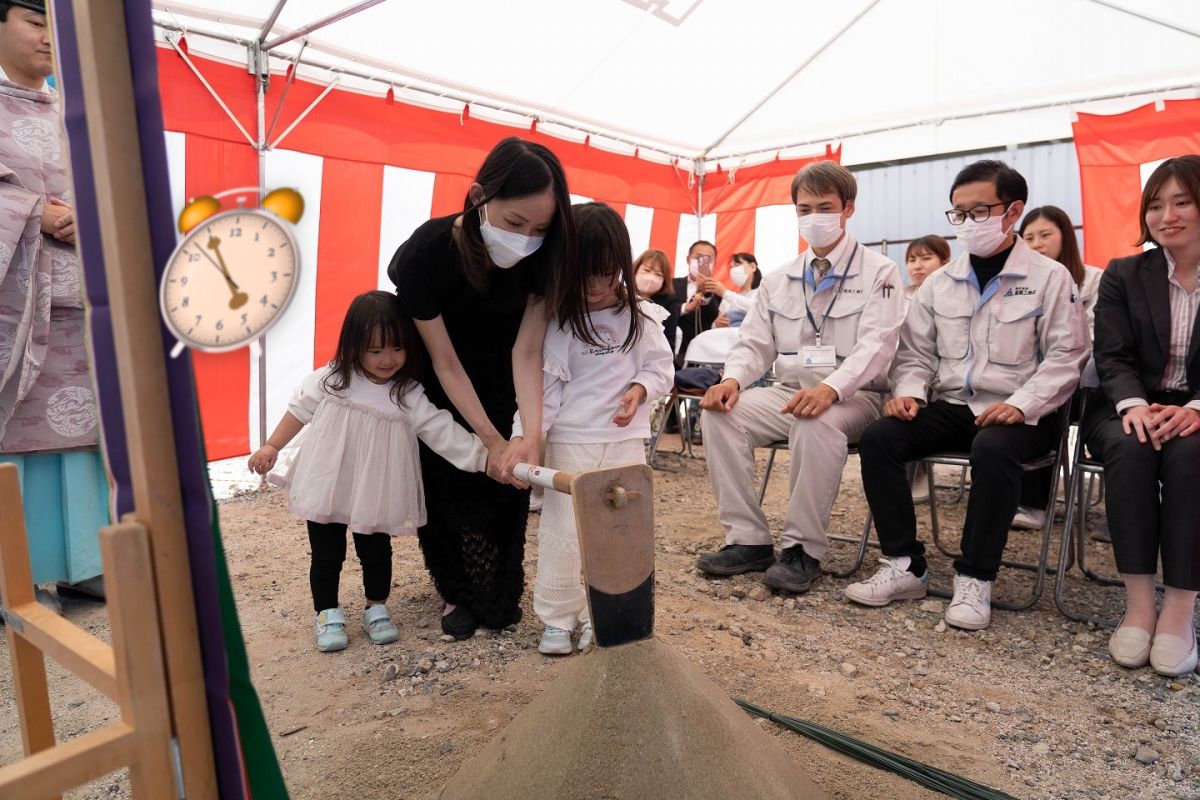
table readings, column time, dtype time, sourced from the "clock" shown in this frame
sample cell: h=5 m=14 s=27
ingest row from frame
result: h=4 m=54 s=52
